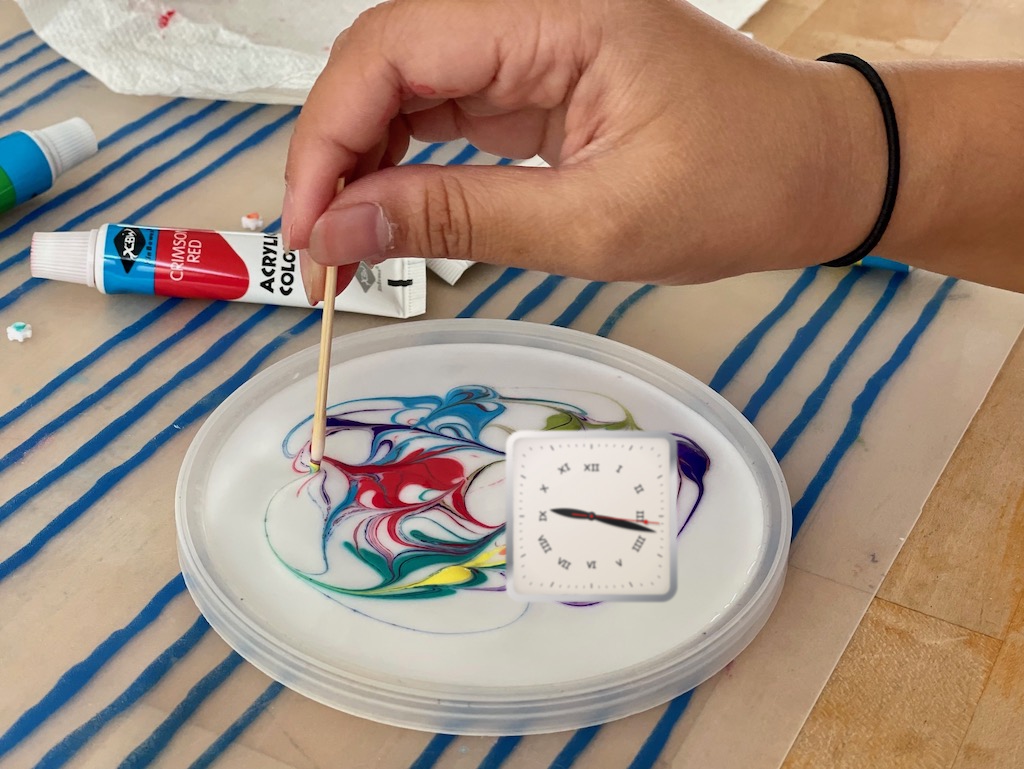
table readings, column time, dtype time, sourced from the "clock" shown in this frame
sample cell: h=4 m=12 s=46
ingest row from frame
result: h=9 m=17 s=16
